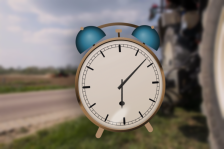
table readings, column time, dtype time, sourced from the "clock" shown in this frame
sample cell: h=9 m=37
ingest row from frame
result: h=6 m=8
